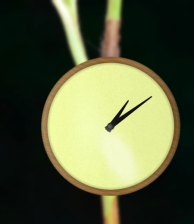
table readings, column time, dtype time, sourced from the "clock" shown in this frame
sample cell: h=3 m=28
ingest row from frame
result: h=1 m=9
